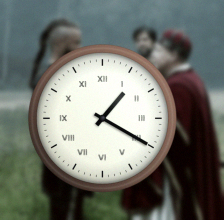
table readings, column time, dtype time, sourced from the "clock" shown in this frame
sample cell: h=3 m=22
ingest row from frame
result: h=1 m=20
